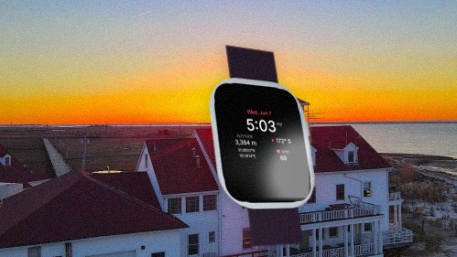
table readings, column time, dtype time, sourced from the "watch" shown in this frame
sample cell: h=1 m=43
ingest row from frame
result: h=5 m=3
